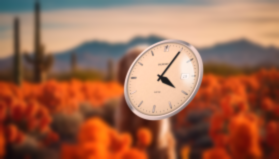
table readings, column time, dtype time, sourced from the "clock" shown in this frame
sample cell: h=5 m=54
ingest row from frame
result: h=4 m=5
